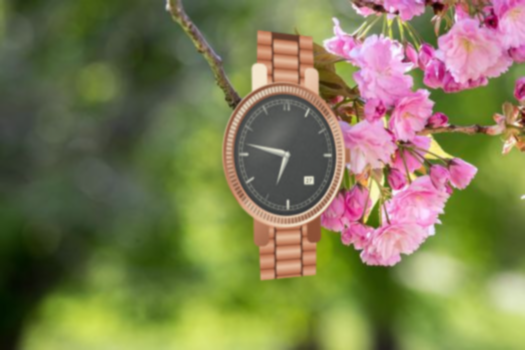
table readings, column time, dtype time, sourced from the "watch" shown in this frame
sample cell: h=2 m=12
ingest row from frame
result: h=6 m=47
